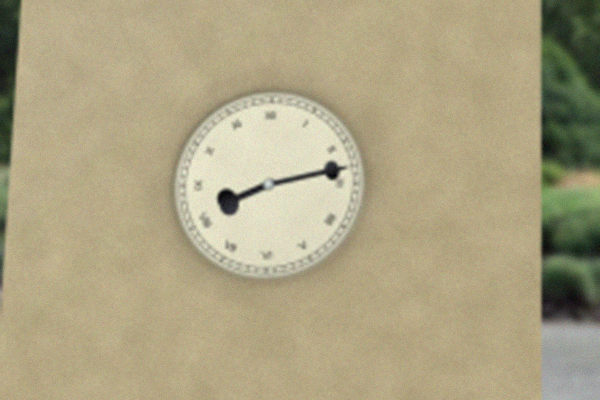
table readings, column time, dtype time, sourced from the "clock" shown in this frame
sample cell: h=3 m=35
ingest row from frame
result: h=8 m=13
